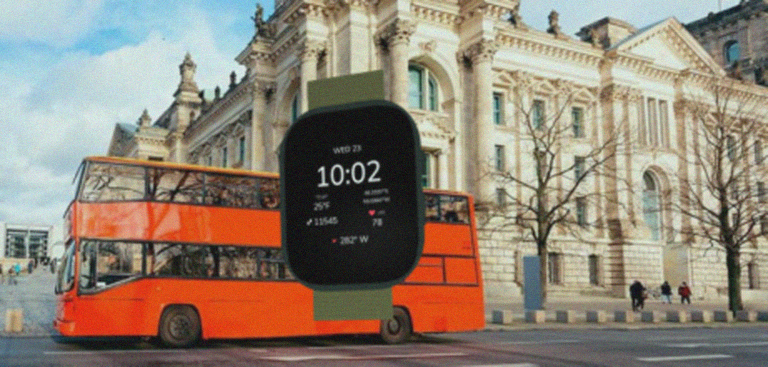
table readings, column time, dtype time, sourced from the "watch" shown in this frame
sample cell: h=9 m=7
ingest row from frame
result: h=10 m=2
